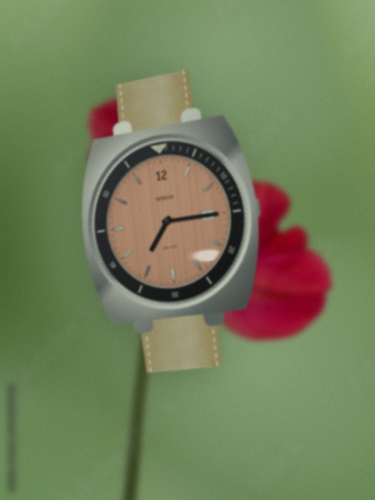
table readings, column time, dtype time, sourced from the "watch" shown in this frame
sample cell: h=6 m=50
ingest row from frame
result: h=7 m=15
